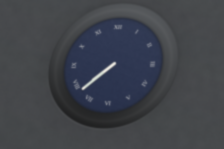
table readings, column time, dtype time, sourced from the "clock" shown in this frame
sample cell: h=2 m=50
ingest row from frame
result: h=7 m=38
